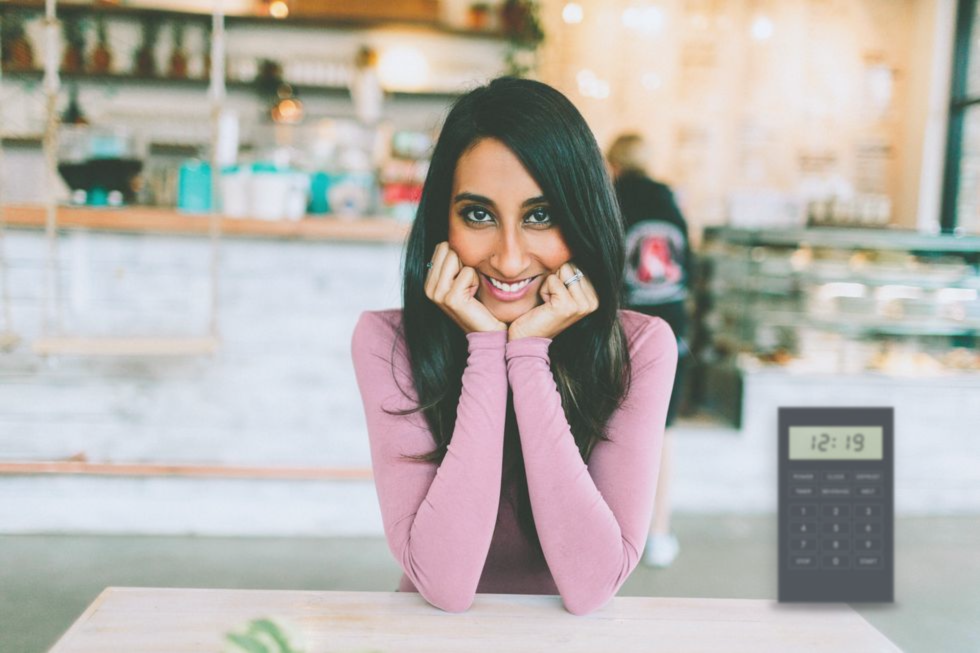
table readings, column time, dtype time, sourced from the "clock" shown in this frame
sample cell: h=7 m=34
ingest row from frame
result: h=12 m=19
